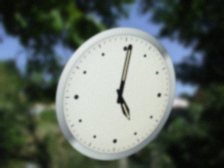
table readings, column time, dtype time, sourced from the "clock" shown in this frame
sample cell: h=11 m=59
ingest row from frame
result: h=5 m=1
